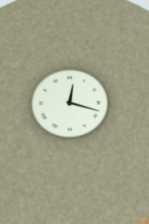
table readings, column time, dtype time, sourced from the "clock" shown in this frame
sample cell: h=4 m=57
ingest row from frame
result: h=12 m=18
